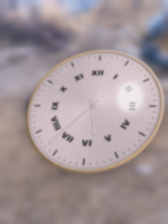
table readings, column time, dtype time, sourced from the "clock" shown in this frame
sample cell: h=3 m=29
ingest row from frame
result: h=5 m=37
